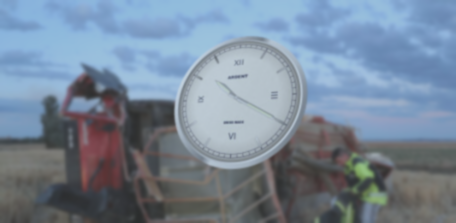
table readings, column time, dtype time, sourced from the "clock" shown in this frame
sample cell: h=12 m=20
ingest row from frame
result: h=10 m=20
